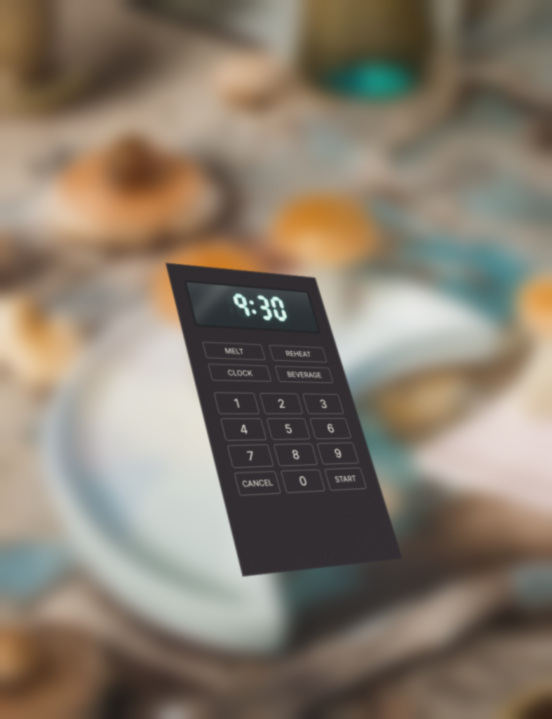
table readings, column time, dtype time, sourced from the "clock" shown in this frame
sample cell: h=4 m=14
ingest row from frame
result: h=9 m=30
